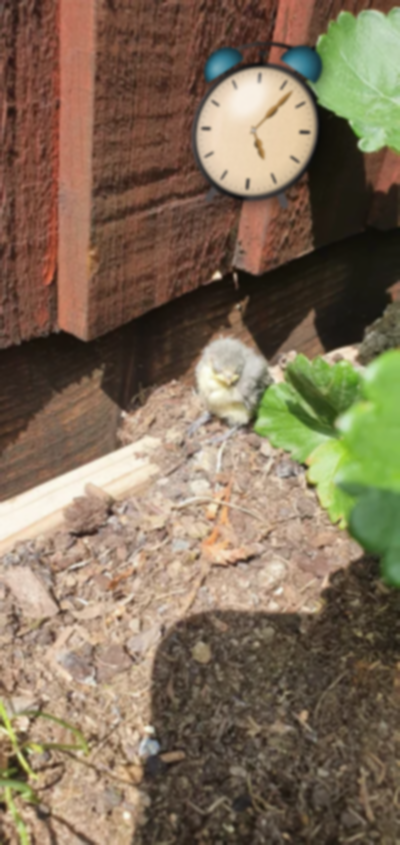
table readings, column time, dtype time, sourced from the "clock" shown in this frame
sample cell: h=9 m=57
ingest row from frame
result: h=5 m=7
